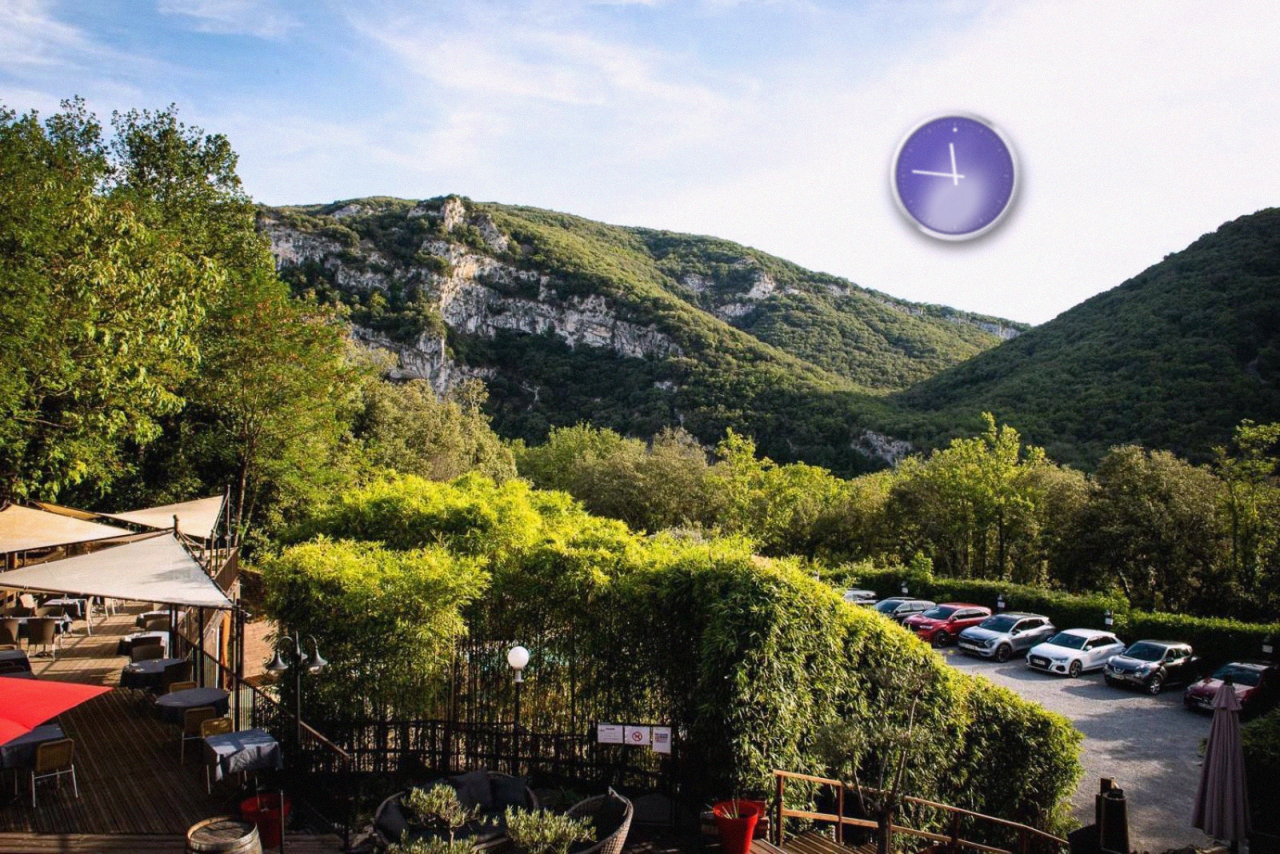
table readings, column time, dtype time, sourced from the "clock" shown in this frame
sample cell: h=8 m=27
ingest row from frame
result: h=11 m=46
